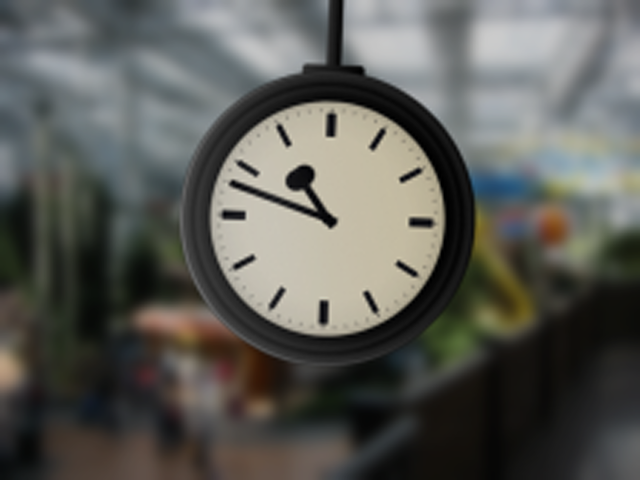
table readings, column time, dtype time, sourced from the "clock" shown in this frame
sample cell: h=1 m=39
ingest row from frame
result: h=10 m=48
